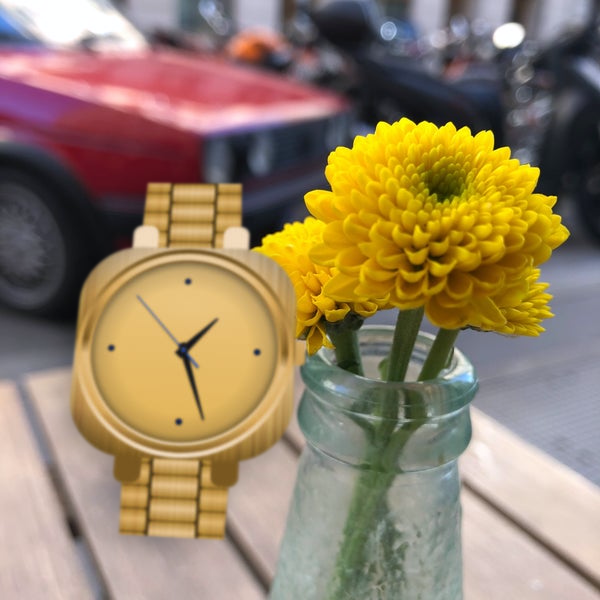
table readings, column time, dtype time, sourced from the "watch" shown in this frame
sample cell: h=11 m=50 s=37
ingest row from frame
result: h=1 m=26 s=53
